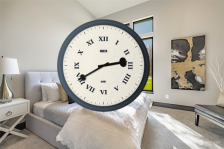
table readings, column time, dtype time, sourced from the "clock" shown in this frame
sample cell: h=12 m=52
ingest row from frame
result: h=2 m=40
